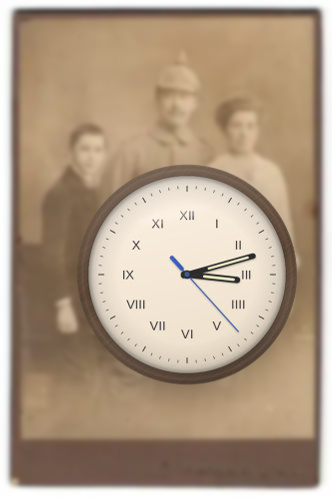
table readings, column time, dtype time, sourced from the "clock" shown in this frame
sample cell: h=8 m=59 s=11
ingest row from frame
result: h=3 m=12 s=23
